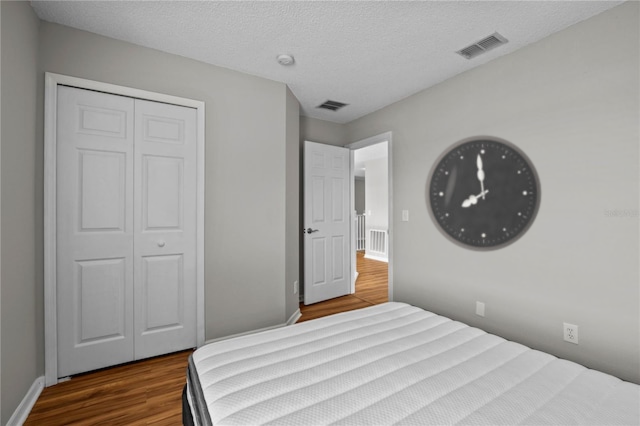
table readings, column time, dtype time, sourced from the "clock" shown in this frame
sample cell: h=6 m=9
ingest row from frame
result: h=7 m=59
